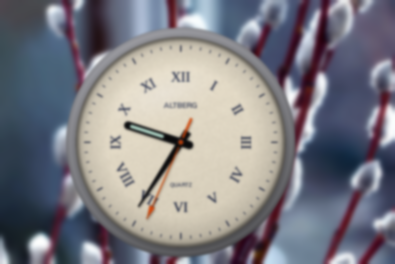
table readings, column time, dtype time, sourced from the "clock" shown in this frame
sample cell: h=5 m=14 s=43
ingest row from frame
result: h=9 m=35 s=34
